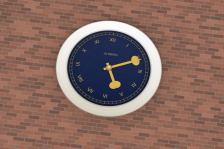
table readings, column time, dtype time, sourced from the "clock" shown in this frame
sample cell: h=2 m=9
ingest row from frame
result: h=5 m=11
